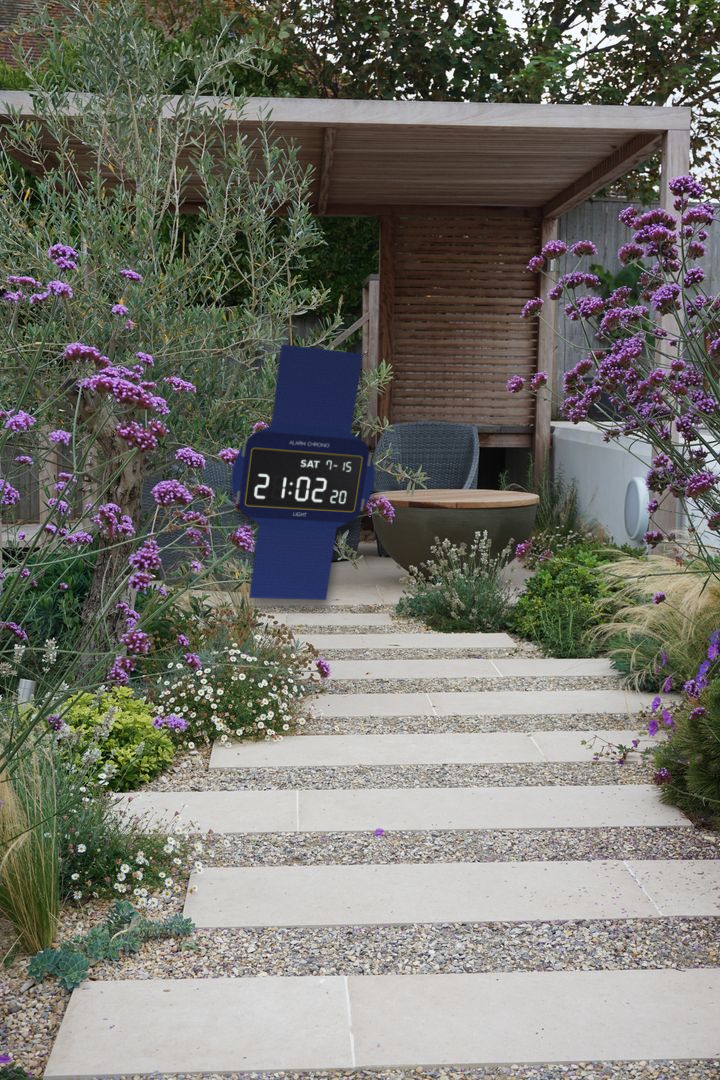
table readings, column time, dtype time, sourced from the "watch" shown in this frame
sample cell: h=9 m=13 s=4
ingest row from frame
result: h=21 m=2 s=20
